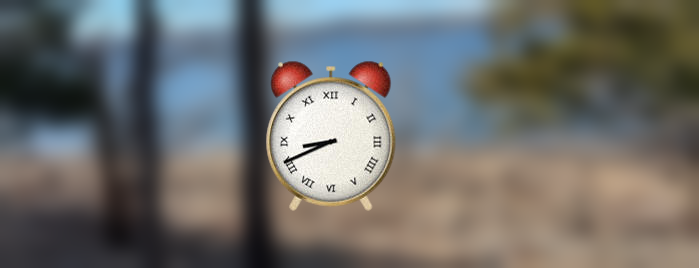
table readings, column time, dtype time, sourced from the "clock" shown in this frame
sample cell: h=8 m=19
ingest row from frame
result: h=8 m=41
